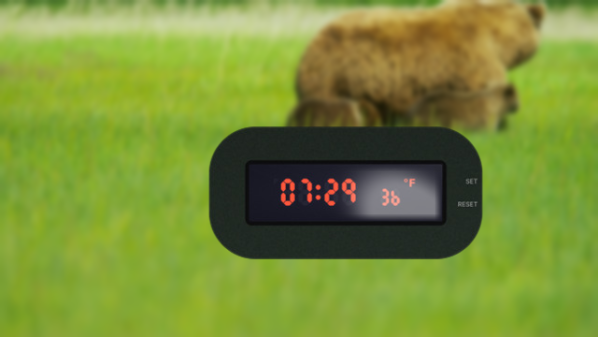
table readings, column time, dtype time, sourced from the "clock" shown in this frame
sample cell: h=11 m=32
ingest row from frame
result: h=7 m=29
